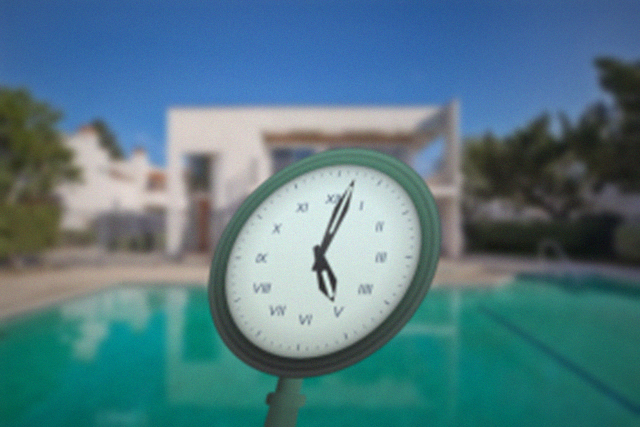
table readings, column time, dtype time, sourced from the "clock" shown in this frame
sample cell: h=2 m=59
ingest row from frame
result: h=5 m=2
